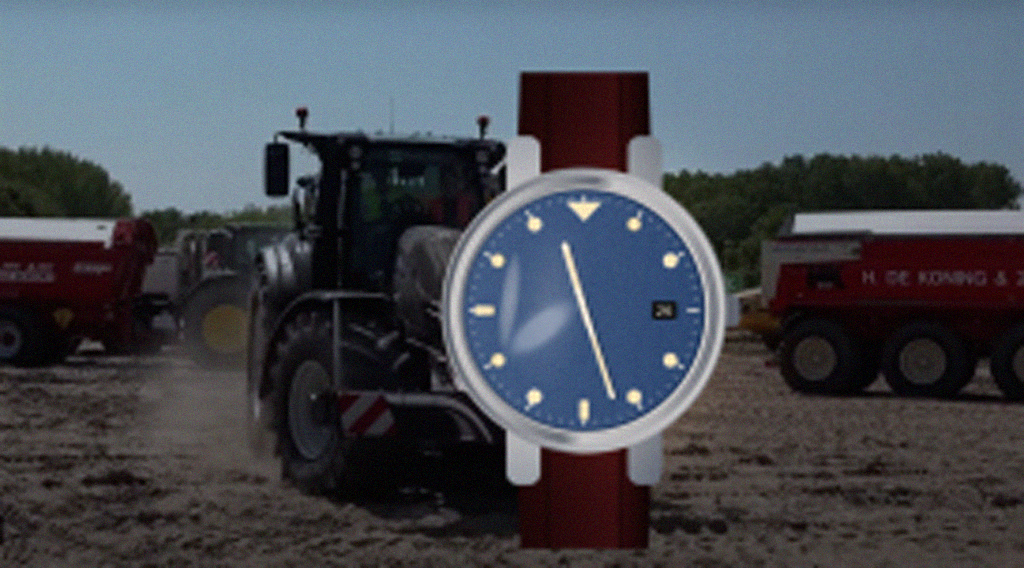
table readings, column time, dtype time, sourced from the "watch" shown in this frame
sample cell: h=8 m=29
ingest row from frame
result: h=11 m=27
